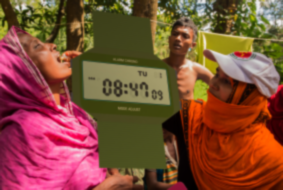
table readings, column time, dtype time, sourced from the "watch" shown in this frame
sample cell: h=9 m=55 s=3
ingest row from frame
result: h=8 m=47 s=9
